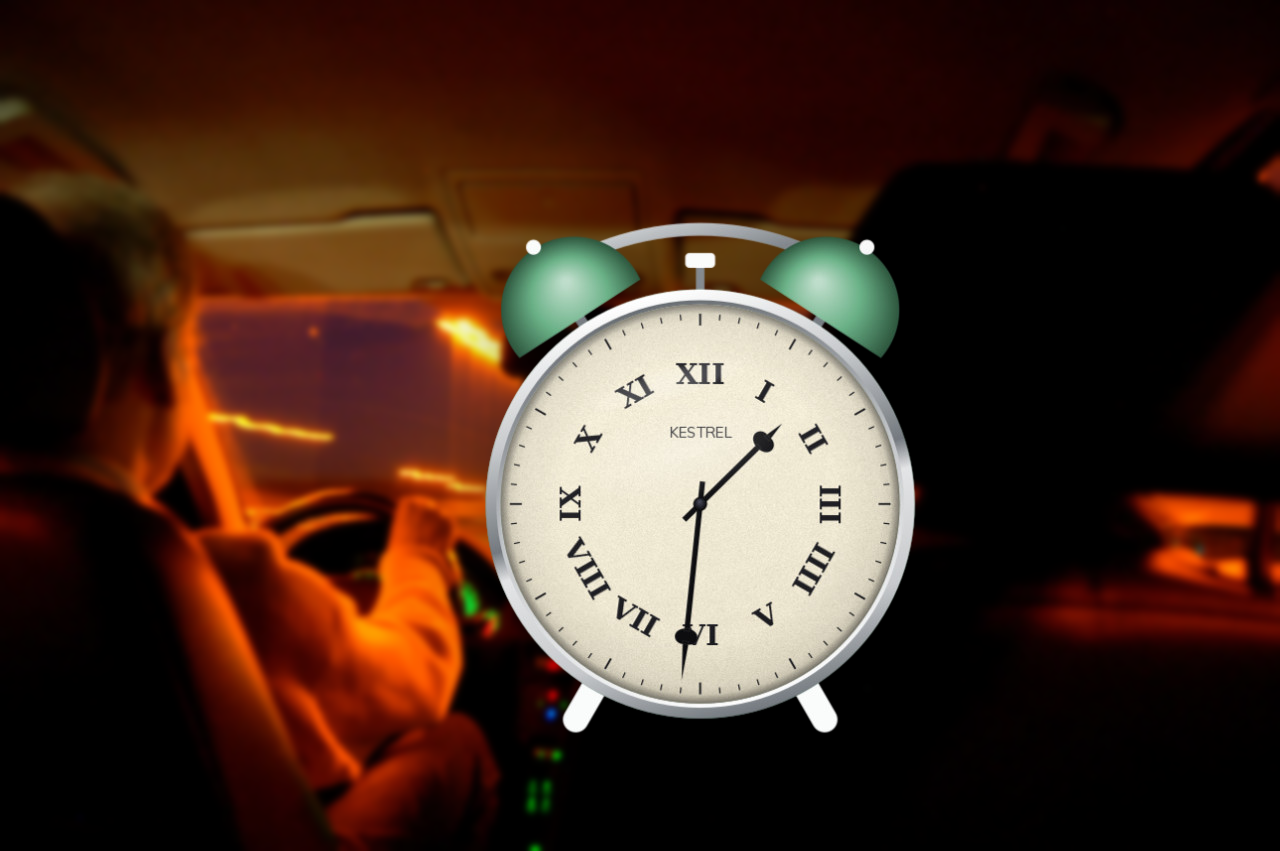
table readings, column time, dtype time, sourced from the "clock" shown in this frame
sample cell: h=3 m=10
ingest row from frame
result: h=1 m=31
